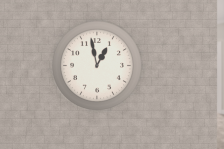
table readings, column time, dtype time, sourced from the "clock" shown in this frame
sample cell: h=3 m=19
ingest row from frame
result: h=12 m=58
